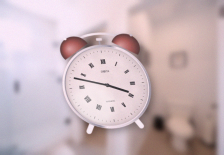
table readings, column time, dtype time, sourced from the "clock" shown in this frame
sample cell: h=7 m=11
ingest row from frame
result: h=3 m=48
